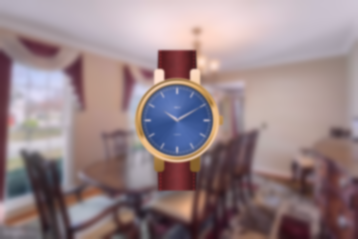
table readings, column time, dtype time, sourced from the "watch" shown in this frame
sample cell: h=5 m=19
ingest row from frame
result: h=10 m=10
